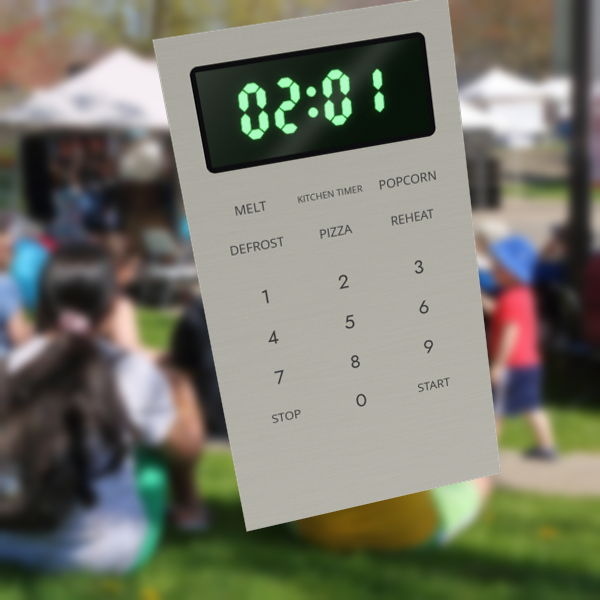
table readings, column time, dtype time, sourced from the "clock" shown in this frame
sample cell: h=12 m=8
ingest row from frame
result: h=2 m=1
